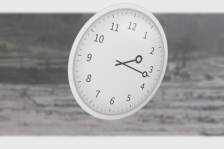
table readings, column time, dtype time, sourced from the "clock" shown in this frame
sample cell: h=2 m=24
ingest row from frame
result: h=2 m=17
